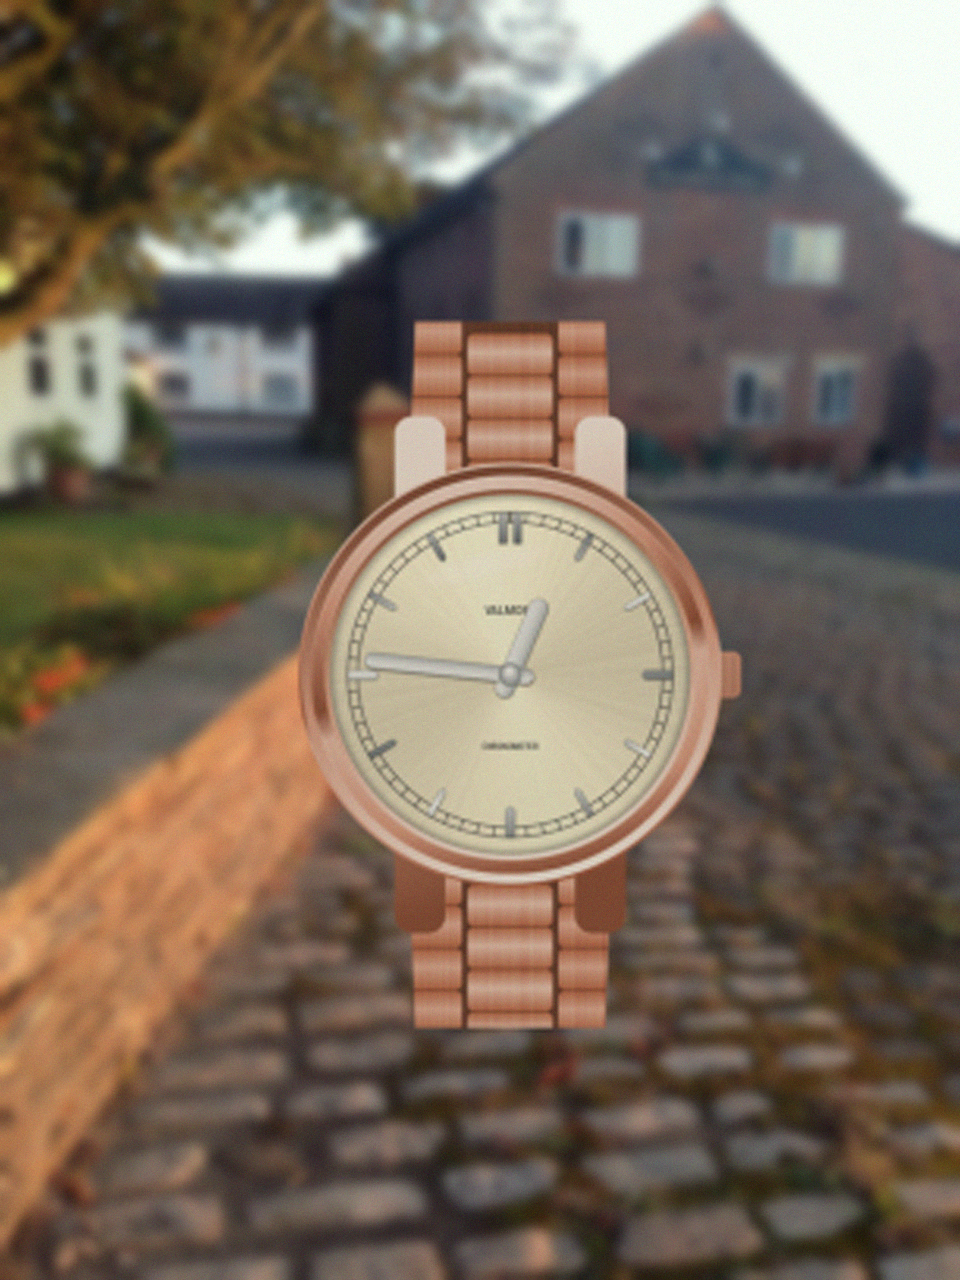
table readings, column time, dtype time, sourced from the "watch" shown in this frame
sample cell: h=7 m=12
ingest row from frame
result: h=12 m=46
